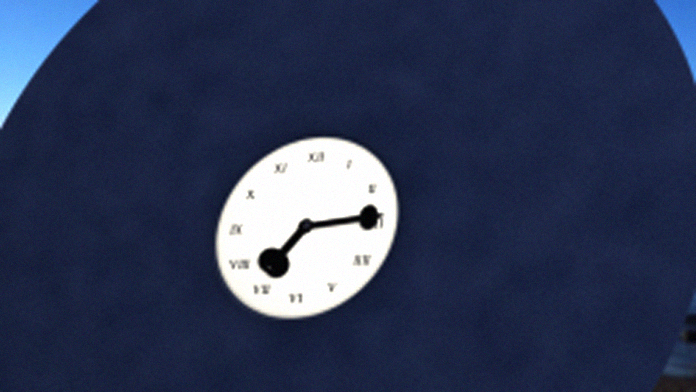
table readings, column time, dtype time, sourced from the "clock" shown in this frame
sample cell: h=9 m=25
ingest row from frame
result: h=7 m=14
